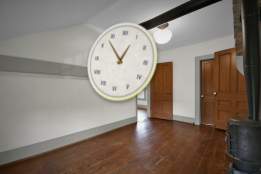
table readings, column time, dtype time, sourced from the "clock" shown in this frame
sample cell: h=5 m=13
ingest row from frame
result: h=12 m=53
